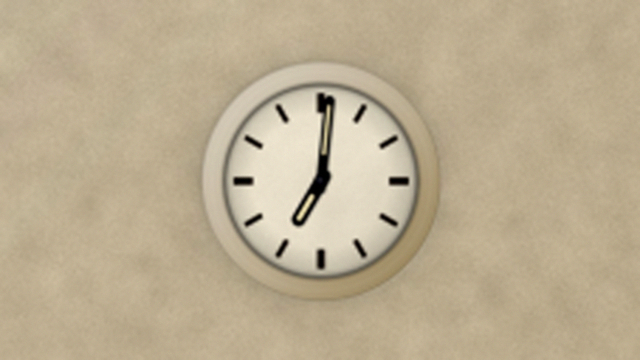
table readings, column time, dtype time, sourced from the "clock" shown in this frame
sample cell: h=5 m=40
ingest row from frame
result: h=7 m=1
